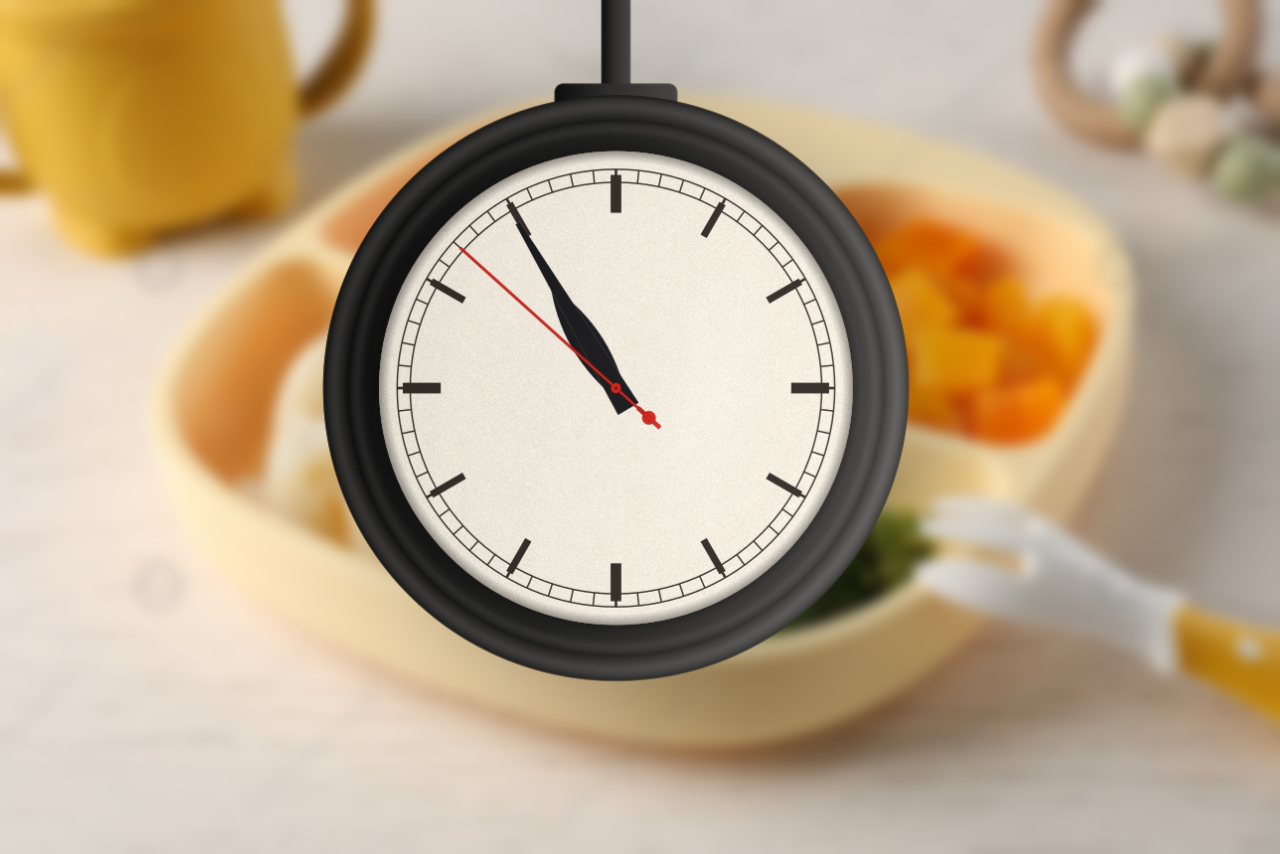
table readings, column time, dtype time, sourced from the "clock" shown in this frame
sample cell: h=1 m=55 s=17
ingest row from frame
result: h=10 m=54 s=52
